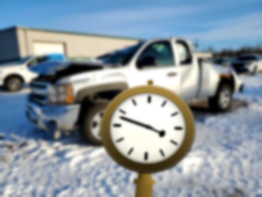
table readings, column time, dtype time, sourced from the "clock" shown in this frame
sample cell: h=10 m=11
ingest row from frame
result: h=3 m=48
